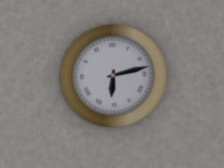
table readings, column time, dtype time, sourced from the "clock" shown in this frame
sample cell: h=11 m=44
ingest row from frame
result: h=6 m=13
